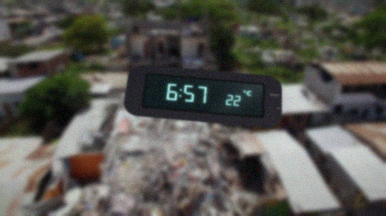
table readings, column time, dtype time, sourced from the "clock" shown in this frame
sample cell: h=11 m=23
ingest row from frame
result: h=6 m=57
